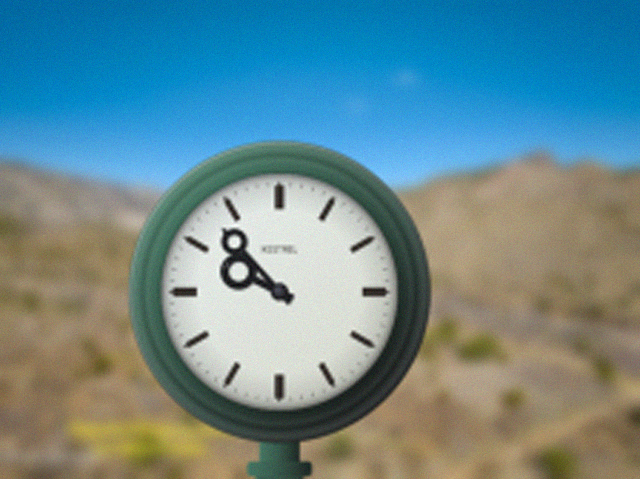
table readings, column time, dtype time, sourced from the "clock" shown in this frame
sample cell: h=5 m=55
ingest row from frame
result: h=9 m=53
